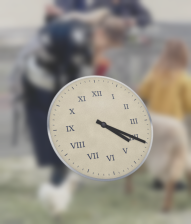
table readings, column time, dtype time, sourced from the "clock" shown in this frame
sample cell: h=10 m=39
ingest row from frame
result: h=4 m=20
